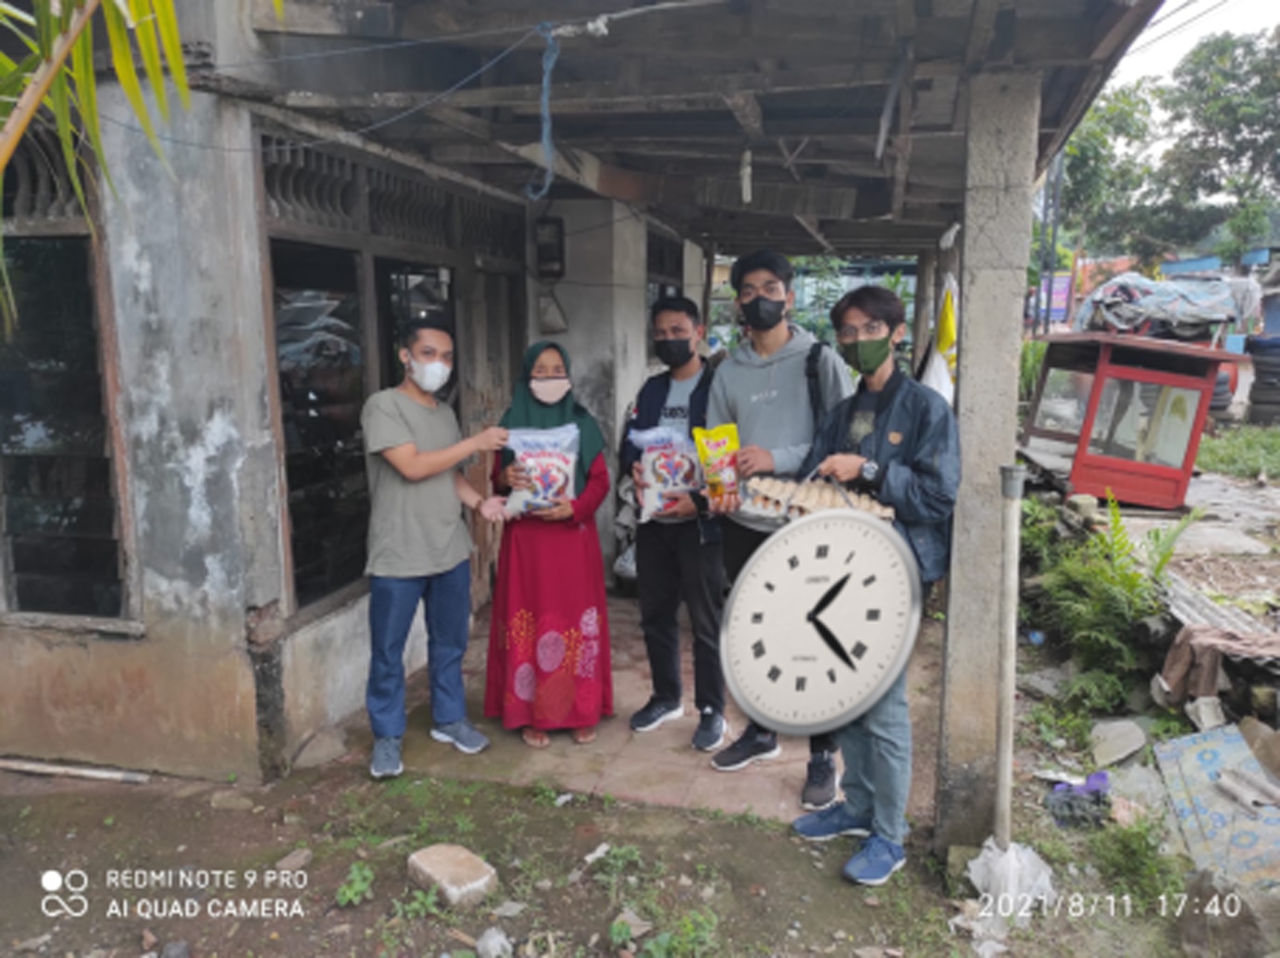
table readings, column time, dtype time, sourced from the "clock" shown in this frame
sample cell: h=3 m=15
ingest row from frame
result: h=1 m=22
